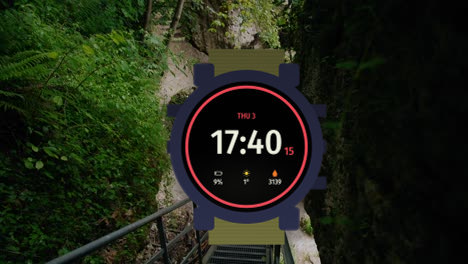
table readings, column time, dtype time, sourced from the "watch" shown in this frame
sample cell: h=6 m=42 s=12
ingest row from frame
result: h=17 m=40 s=15
